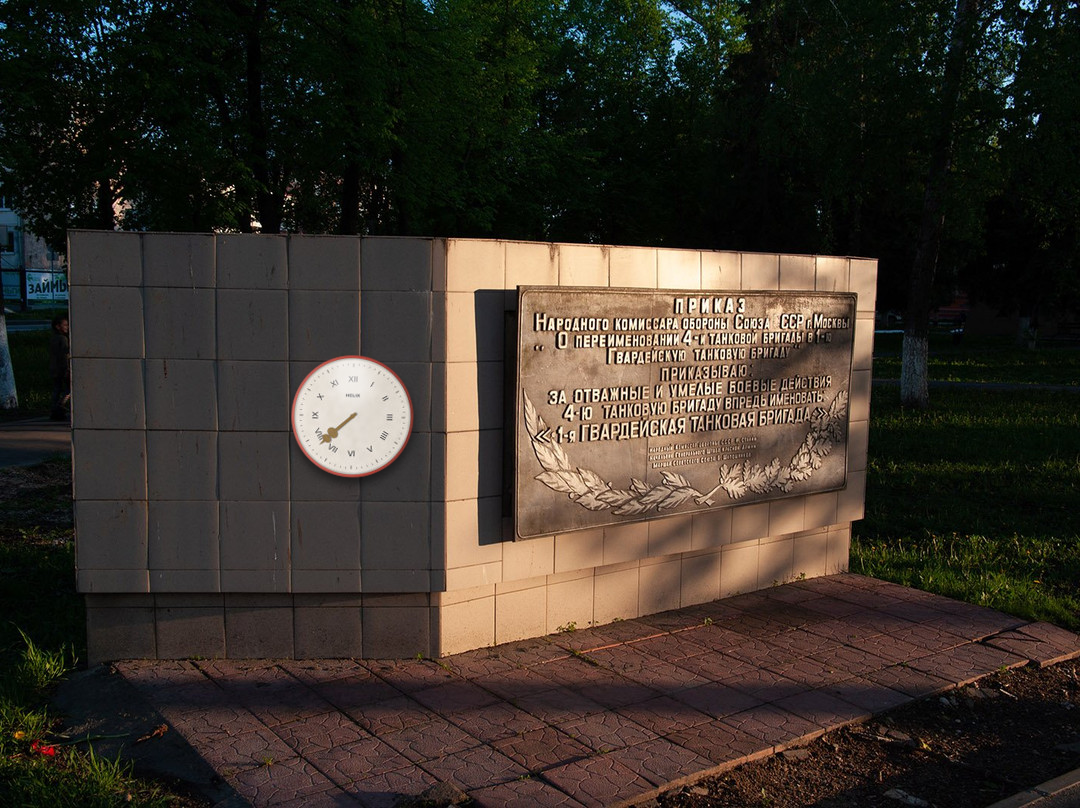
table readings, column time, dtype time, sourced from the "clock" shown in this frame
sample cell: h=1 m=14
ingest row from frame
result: h=7 m=38
